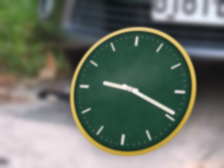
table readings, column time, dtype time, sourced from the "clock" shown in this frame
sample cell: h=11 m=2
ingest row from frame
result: h=9 m=19
